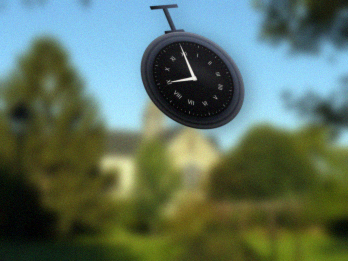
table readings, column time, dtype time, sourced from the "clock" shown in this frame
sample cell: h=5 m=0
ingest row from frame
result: h=9 m=0
